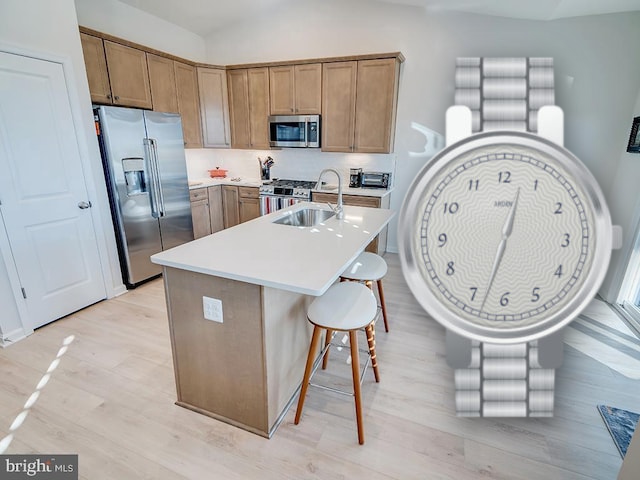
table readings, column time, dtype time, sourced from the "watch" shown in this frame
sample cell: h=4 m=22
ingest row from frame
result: h=12 m=33
